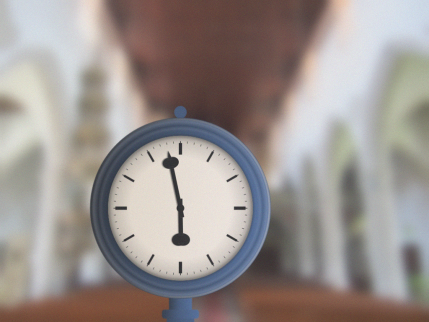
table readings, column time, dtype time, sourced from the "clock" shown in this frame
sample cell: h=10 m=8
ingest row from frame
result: h=5 m=58
